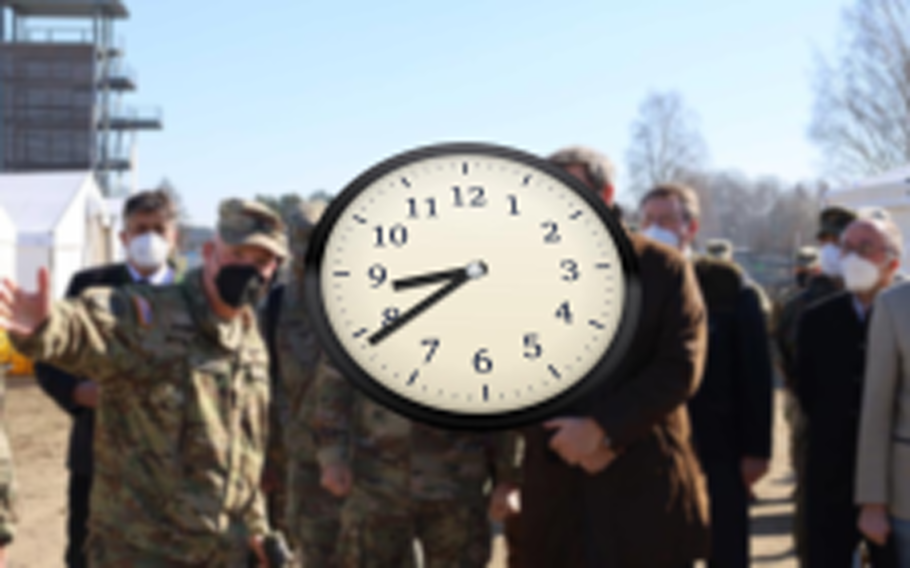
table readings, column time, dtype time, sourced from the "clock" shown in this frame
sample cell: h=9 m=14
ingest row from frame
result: h=8 m=39
